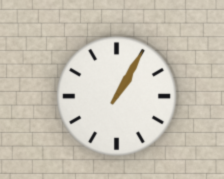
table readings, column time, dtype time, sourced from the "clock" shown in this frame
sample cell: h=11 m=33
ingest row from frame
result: h=1 m=5
